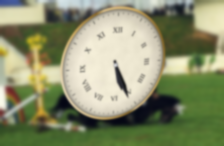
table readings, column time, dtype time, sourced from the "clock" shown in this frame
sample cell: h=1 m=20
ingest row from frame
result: h=5 m=26
